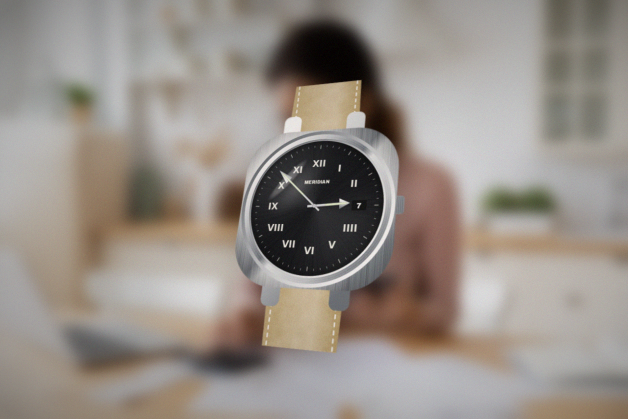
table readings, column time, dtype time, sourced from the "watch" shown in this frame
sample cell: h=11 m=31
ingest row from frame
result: h=2 m=52
